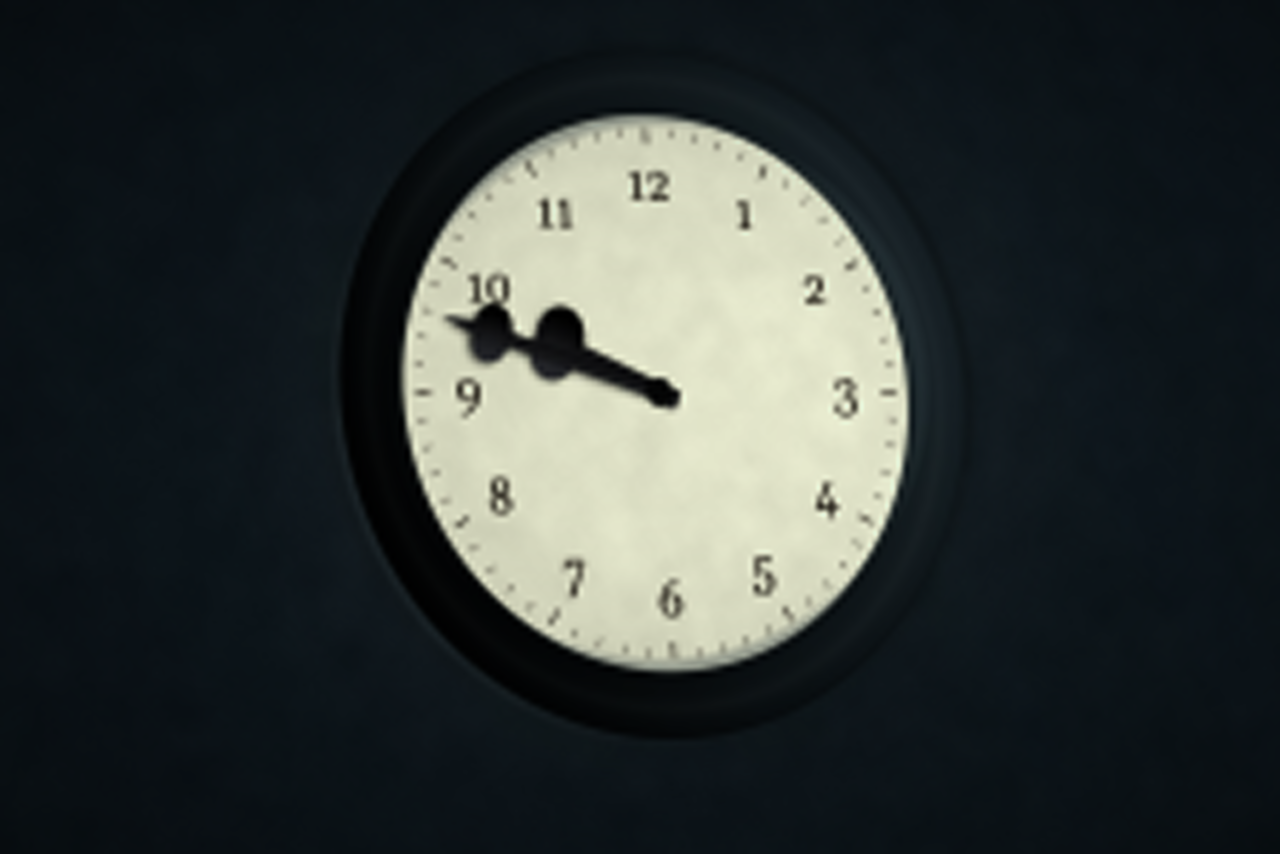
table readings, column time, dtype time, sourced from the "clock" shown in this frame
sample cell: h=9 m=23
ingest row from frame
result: h=9 m=48
